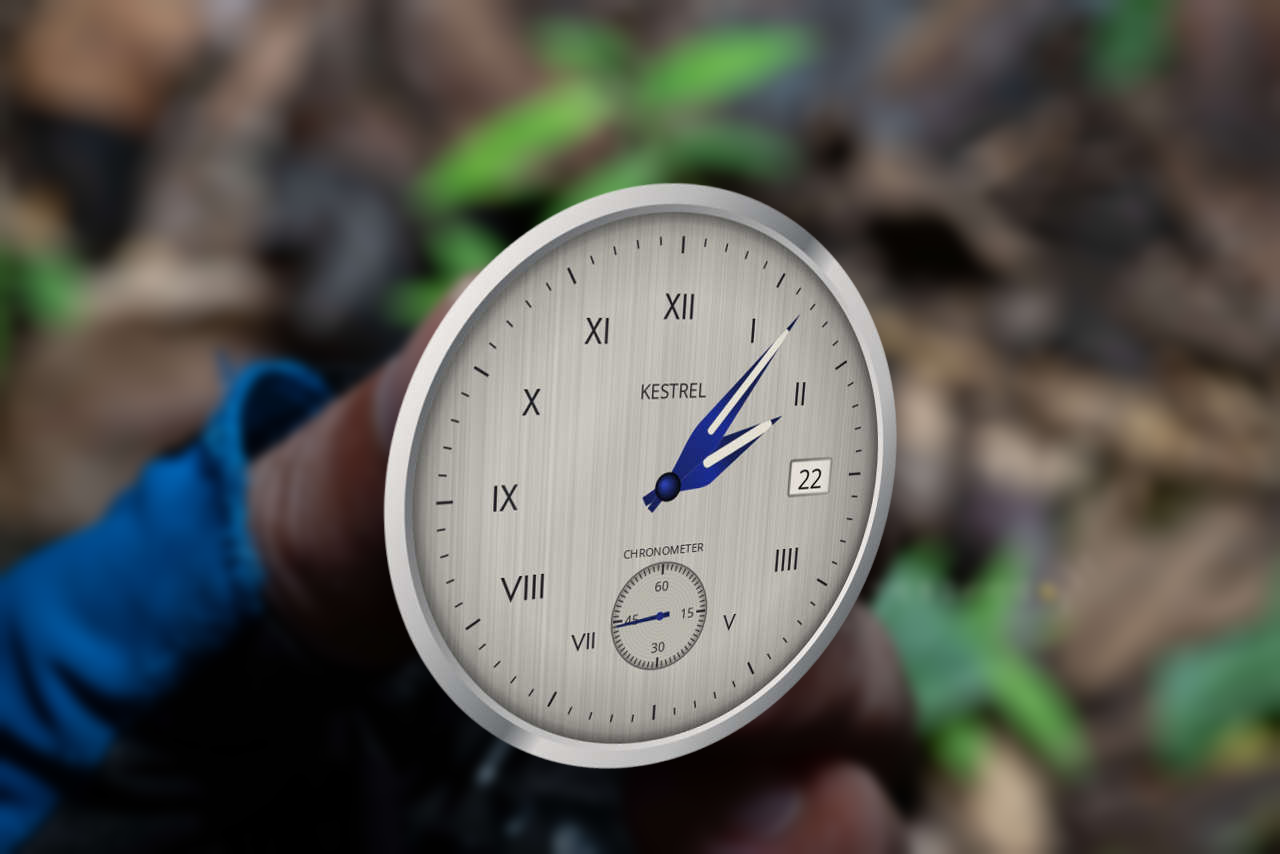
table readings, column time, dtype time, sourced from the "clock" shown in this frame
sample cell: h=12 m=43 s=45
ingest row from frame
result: h=2 m=6 s=44
